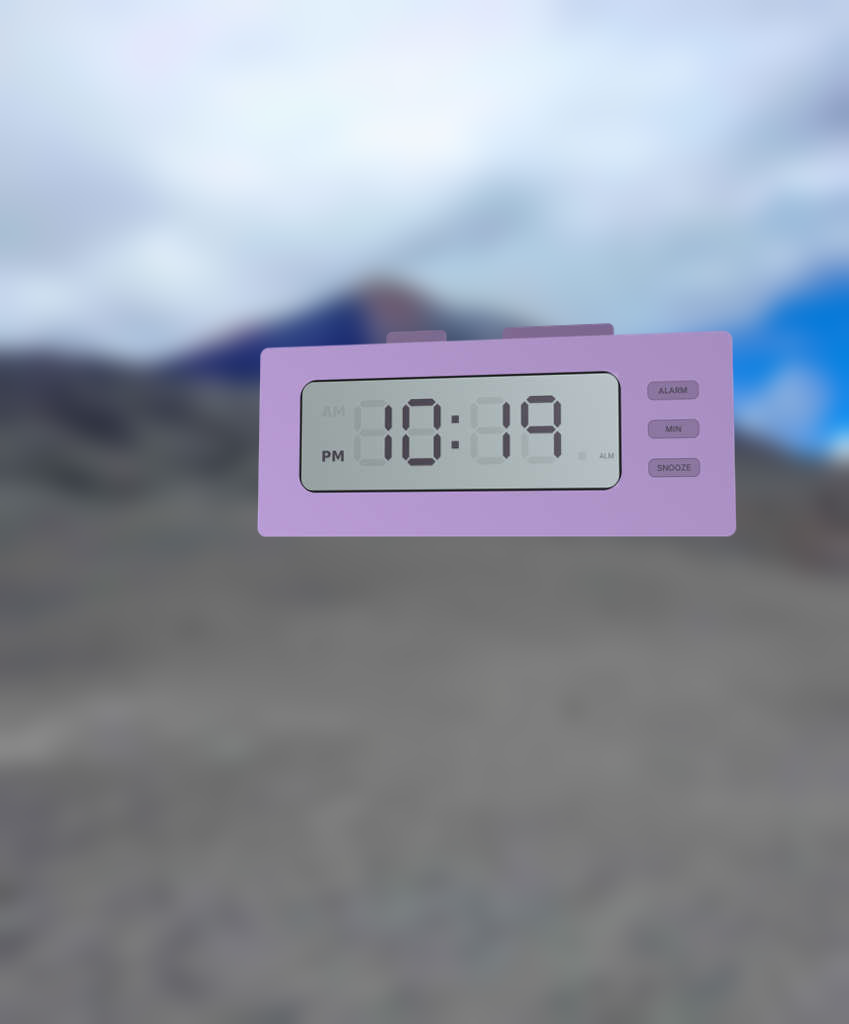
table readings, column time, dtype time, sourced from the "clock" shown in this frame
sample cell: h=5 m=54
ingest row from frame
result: h=10 m=19
